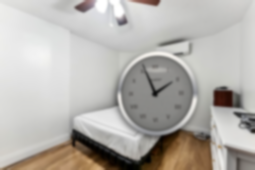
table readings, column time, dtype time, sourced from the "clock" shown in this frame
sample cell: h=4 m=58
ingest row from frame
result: h=1 m=56
